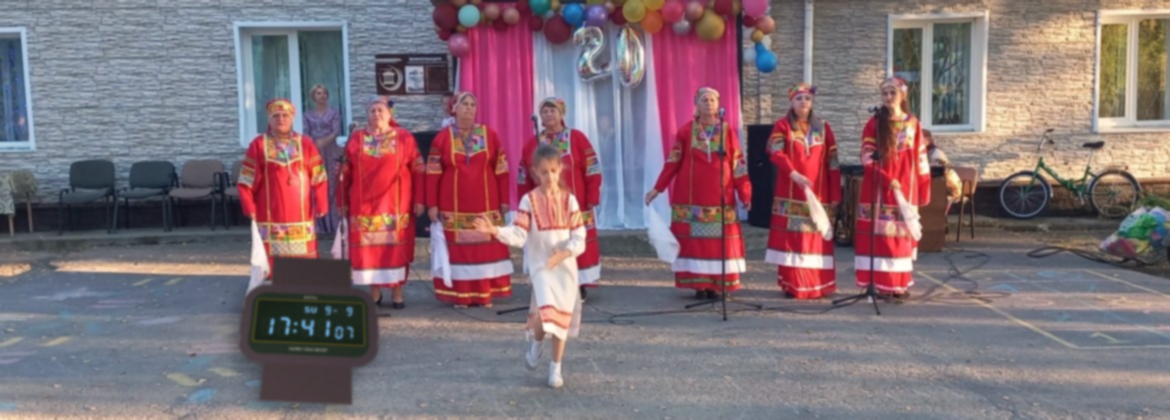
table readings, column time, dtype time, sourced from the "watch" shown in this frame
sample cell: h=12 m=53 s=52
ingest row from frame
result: h=17 m=41 s=7
